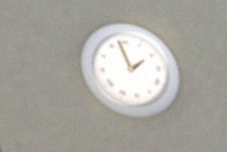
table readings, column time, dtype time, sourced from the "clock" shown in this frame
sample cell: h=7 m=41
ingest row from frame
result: h=1 m=58
